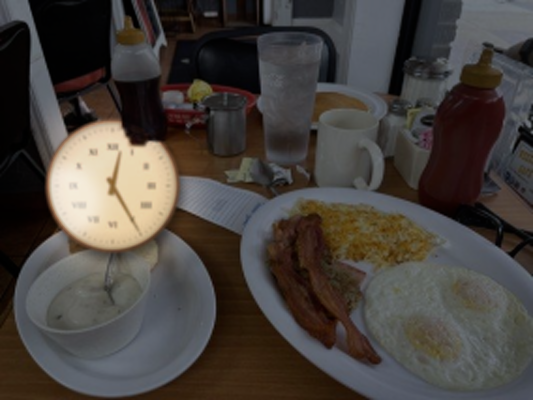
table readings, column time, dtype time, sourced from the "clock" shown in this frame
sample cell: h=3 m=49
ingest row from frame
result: h=12 m=25
